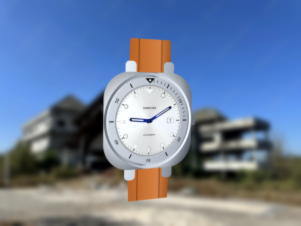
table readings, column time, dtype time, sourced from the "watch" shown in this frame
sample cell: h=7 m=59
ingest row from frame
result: h=9 m=10
